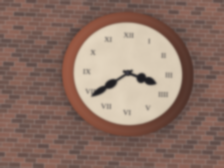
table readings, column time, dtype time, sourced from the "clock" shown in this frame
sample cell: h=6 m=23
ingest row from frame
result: h=3 m=39
